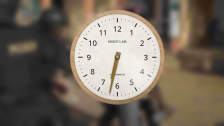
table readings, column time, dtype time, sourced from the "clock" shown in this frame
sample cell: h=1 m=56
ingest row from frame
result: h=6 m=32
